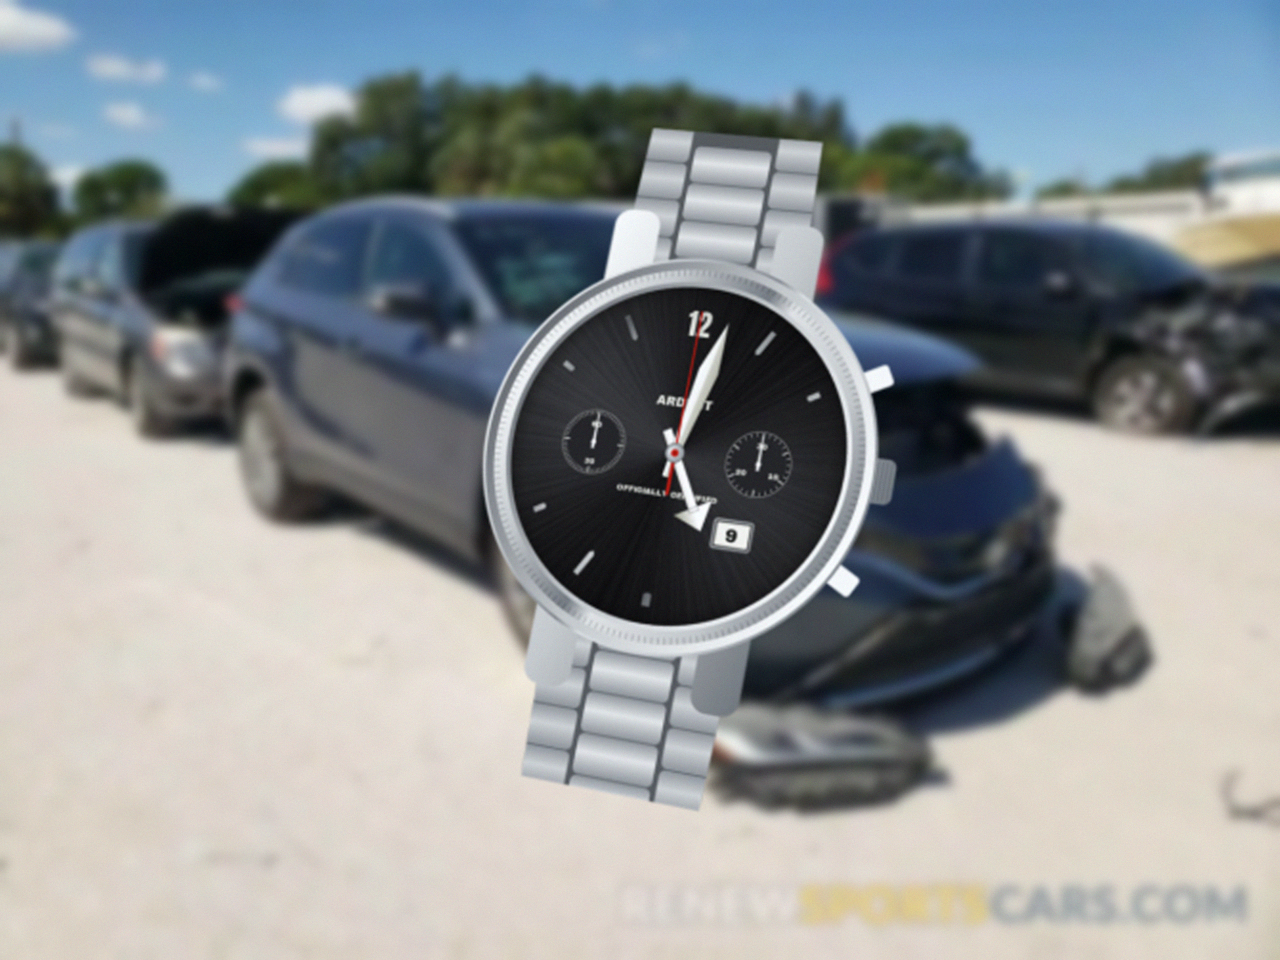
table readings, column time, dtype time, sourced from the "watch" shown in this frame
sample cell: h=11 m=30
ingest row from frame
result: h=5 m=2
